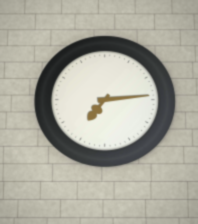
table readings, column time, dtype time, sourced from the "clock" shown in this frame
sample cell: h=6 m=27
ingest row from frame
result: h=7 m=14
